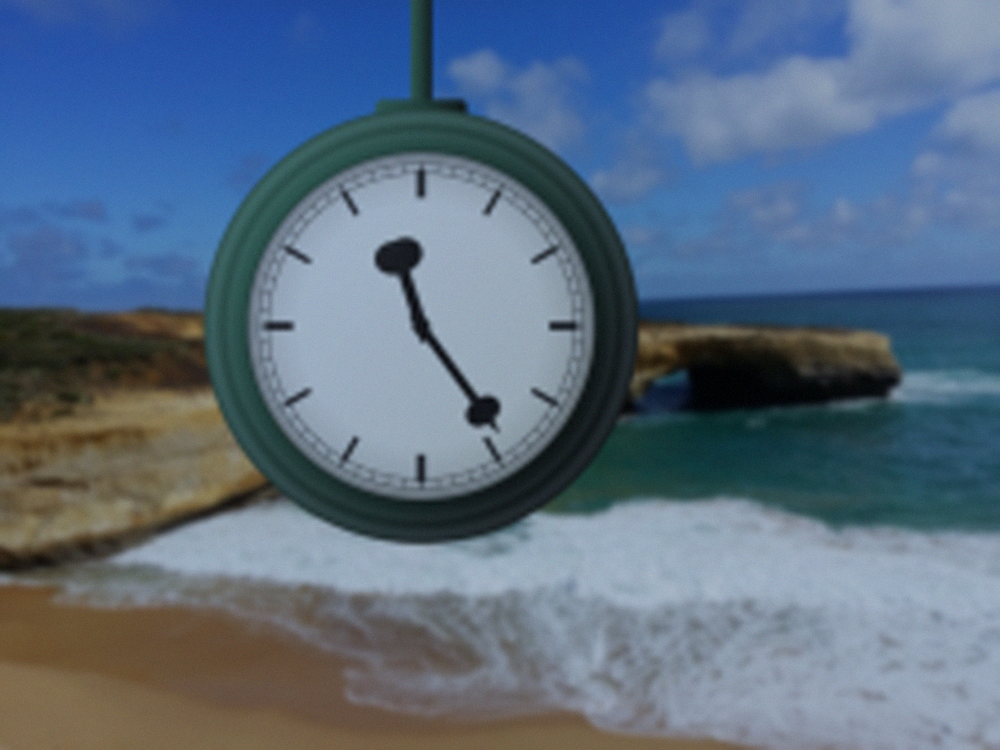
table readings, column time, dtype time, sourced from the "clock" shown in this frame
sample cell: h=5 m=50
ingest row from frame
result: h=11 m=24
